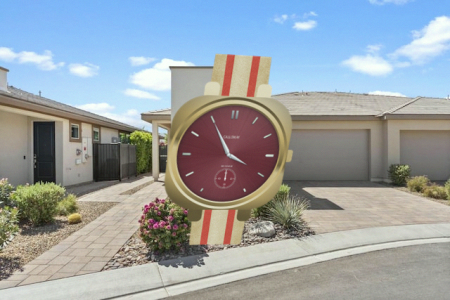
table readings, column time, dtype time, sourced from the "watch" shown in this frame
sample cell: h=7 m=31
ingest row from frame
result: h=3 m=55
